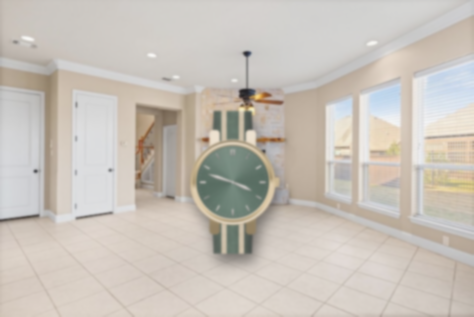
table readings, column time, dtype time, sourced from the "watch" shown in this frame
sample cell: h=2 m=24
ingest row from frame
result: h=3 m=48
